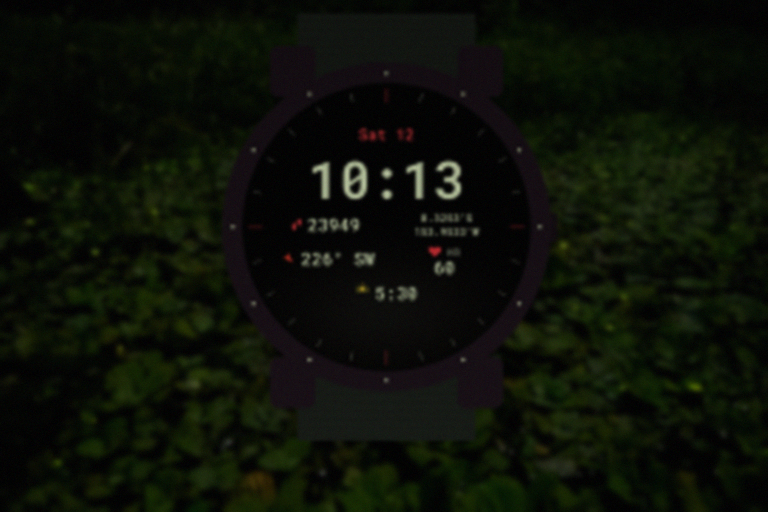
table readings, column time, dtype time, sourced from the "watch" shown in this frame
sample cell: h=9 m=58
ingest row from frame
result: h=10 m=13
